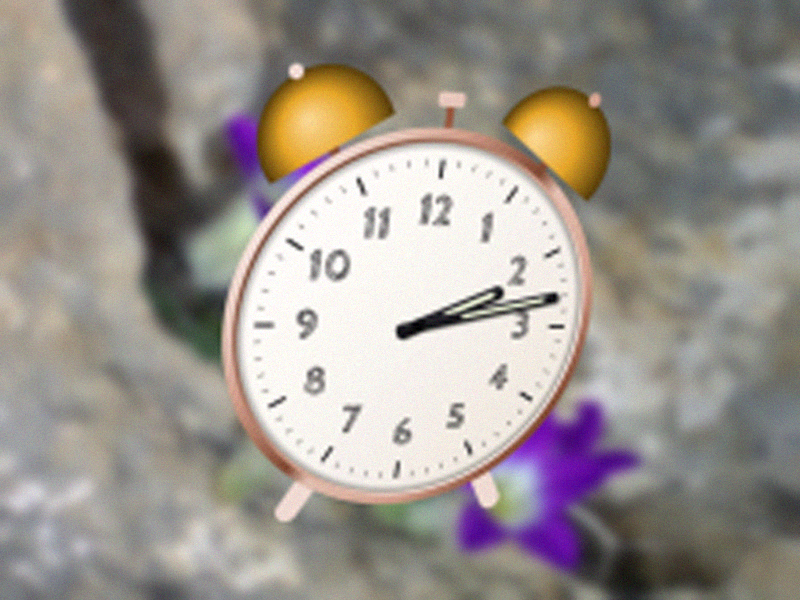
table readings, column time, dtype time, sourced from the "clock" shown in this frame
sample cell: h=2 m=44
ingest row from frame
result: h=2 m=13
